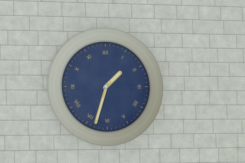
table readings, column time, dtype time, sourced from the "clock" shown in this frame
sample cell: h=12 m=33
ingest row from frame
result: h=1 m=33
